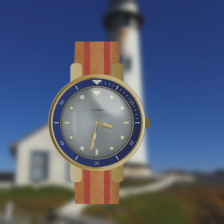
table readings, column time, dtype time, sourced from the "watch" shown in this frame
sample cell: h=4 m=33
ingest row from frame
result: h=3 m=32
